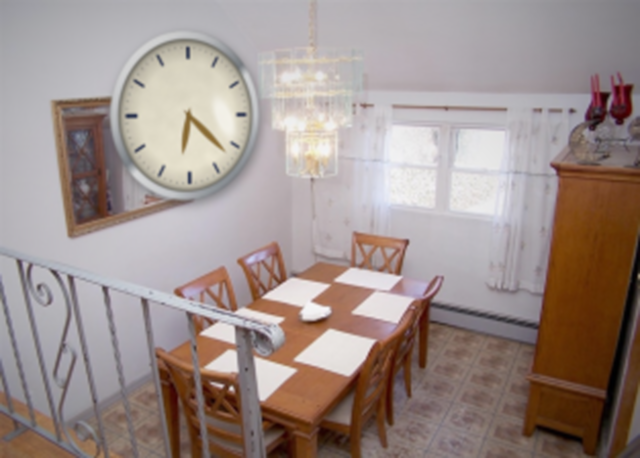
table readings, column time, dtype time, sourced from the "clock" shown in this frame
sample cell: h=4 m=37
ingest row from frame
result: h=6 m=22
